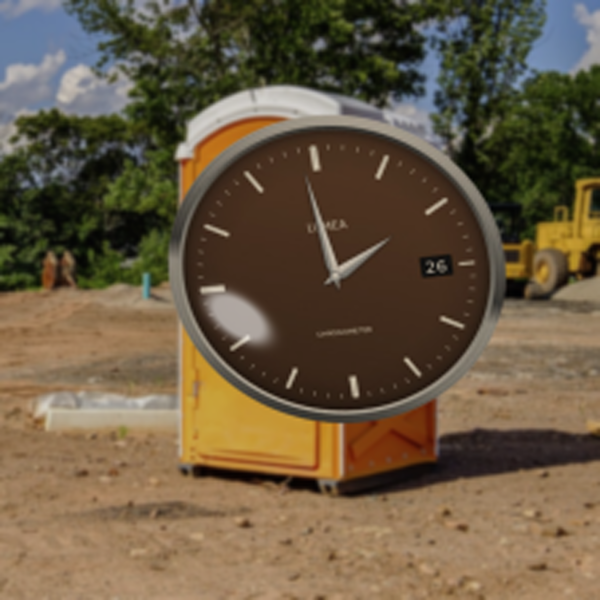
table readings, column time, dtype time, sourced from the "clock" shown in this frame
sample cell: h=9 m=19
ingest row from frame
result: h=1 m=59
